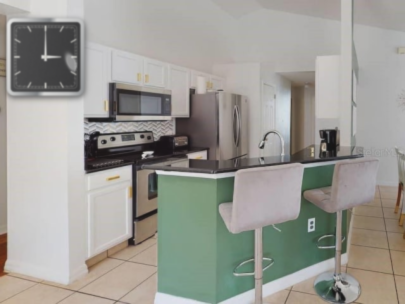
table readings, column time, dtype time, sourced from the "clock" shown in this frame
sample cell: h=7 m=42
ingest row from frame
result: h=3 m=0
